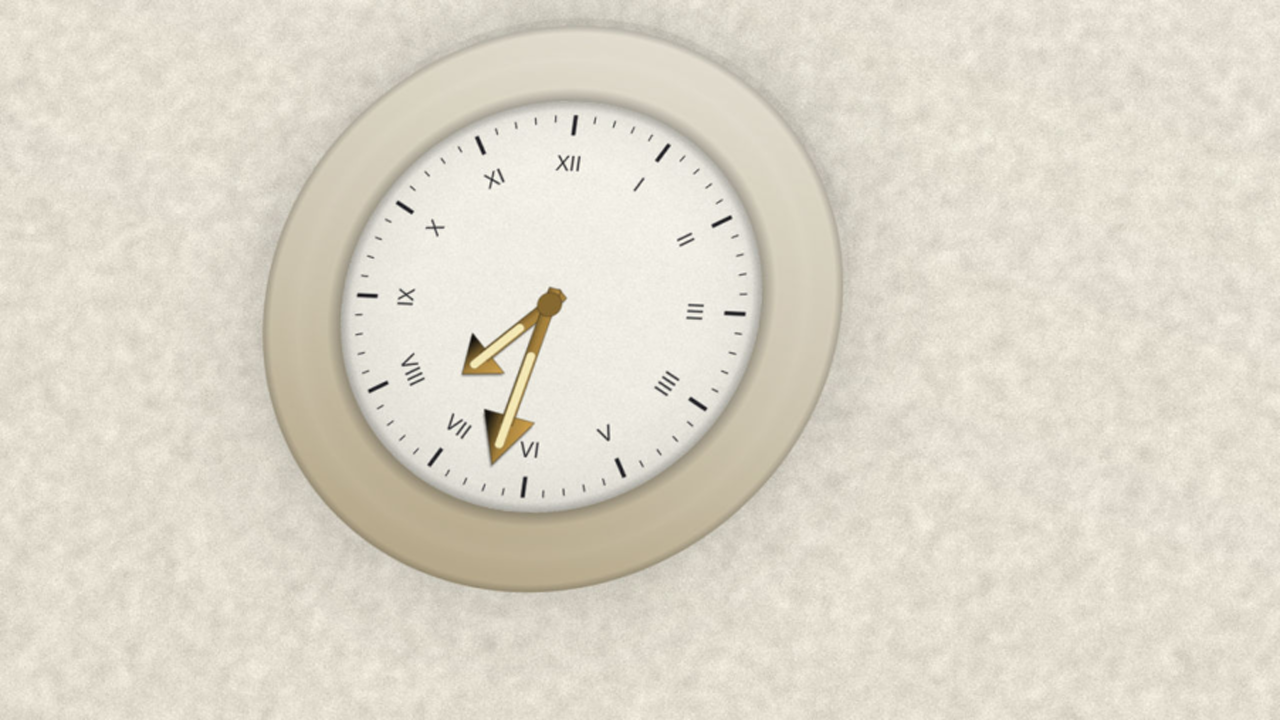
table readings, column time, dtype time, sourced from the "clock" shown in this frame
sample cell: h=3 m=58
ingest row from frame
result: h=7 m=32
